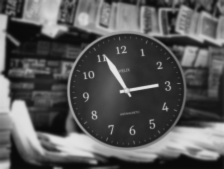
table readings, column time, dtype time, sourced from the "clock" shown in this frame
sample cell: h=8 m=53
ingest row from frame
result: h=2 m=56
